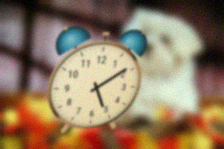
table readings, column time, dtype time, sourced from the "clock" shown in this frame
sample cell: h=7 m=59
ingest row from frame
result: h=5 m=9
